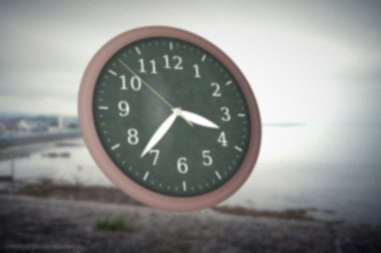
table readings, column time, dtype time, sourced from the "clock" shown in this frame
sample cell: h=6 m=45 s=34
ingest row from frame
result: h=3 m=36 s=52
